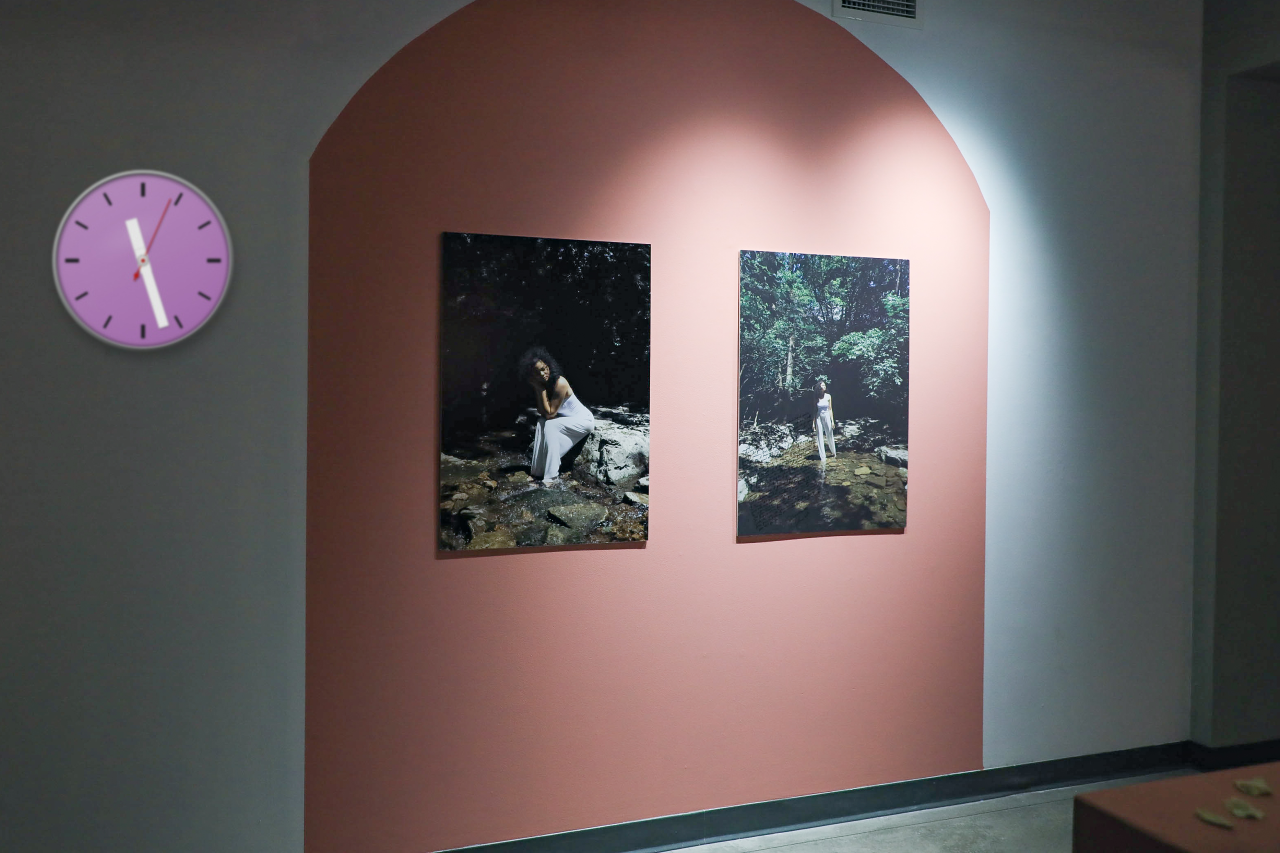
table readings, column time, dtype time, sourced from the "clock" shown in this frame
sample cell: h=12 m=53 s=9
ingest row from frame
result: h=11 m=27 s=4
